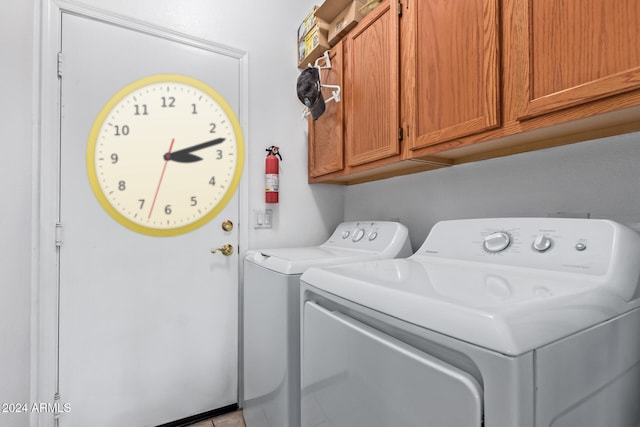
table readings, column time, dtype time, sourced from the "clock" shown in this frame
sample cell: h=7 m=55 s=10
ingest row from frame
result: h=3 m=12 s=33
